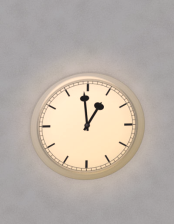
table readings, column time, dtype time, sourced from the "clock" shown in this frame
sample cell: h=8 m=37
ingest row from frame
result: h=12 m=59
